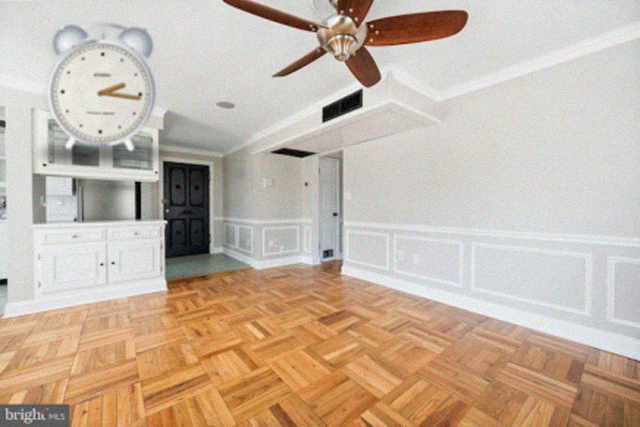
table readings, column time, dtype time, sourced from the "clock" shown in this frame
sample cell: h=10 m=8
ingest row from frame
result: h=2 m=16
